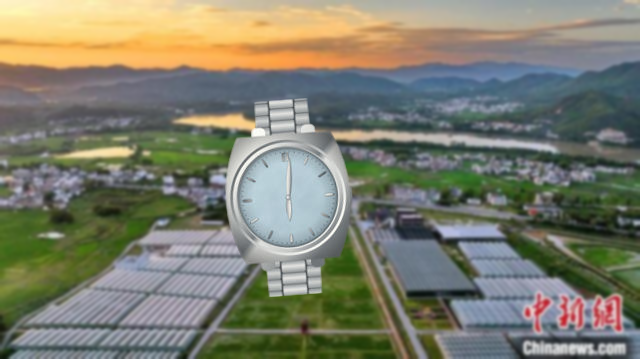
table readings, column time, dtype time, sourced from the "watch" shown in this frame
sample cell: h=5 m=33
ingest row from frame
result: h=6 m=1
